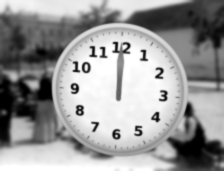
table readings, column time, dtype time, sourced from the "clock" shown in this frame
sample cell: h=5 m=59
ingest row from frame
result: h=12 m=0
